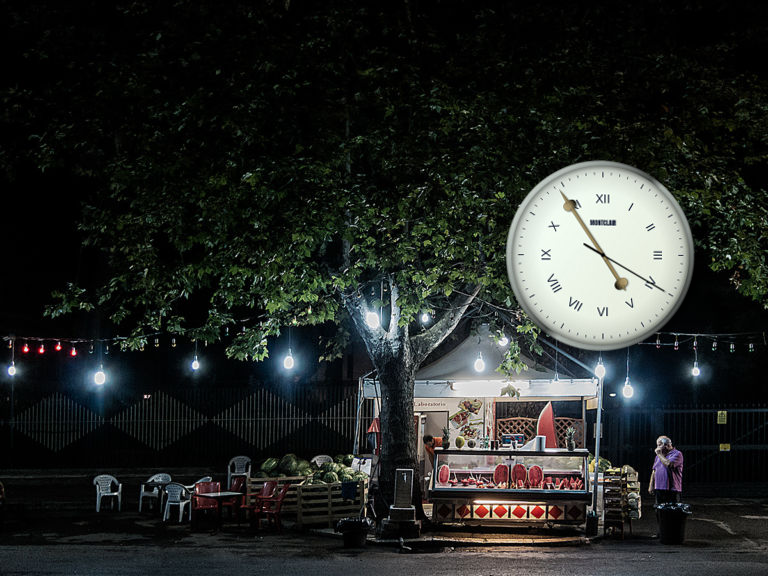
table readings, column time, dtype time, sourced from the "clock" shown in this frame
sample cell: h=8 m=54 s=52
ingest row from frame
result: h=4 m=54 s=20
